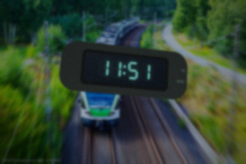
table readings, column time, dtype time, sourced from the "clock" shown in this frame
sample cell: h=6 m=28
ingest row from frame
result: h=11 m=51
